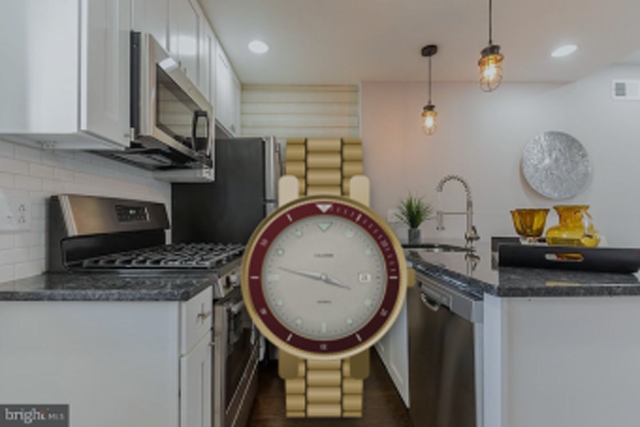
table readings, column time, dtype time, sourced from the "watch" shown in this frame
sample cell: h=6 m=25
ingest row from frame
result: h=3 m=47
